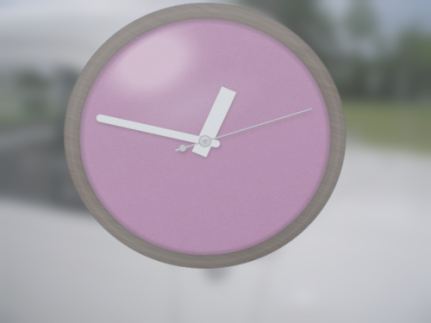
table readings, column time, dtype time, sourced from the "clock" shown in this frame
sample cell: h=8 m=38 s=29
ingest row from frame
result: h=12 m=47 s=12
